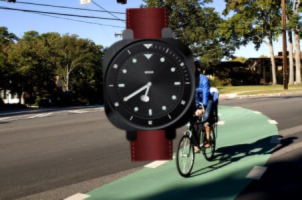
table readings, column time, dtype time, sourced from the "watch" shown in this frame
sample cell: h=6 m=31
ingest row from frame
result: h=6 m=40
